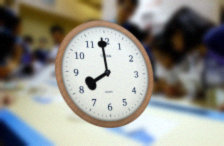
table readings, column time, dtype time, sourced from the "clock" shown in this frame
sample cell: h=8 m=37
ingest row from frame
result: h=7 m=59
